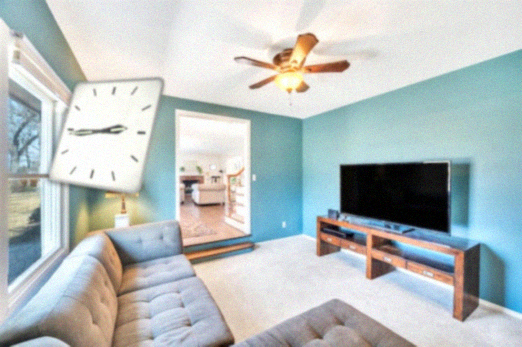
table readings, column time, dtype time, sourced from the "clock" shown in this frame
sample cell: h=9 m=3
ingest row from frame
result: h=2 m=44
